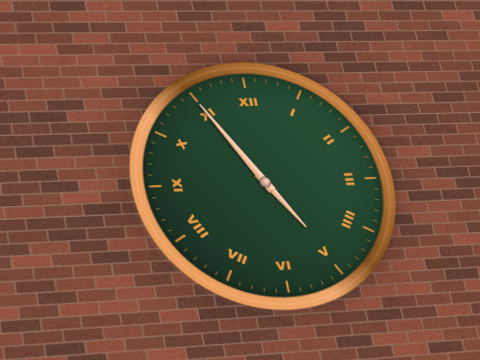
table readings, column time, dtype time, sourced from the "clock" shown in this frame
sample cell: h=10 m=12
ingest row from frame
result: h=4 m=55
